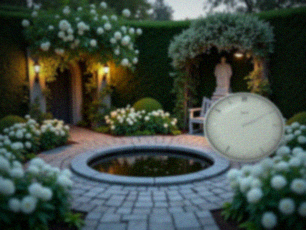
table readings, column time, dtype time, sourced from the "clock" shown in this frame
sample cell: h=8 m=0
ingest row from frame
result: h=2 m=10
